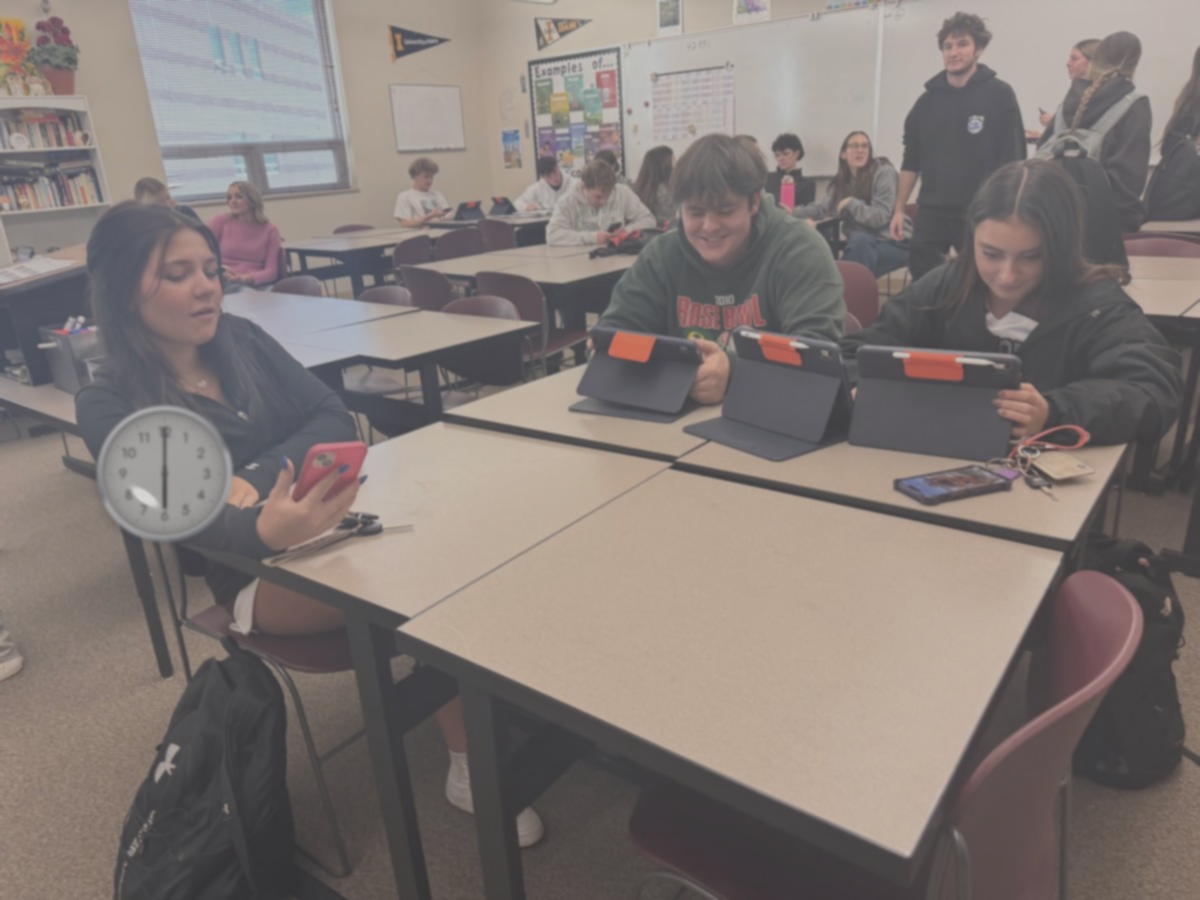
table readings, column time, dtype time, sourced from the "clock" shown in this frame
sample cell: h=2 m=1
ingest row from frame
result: h=6 m=0
